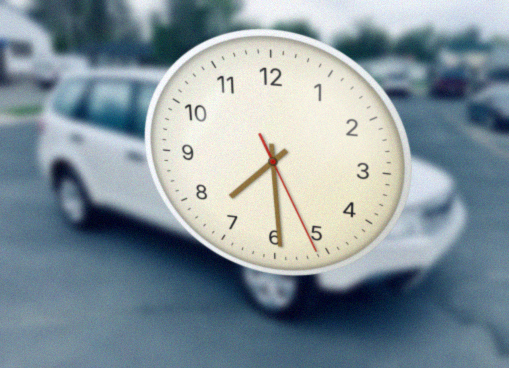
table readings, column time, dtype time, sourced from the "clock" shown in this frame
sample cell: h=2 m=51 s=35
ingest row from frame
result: h=7 m=29 s=26
